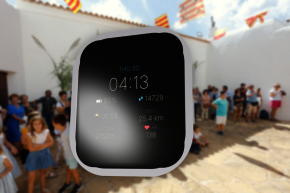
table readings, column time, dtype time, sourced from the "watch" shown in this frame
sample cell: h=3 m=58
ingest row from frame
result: h=4 m=13
